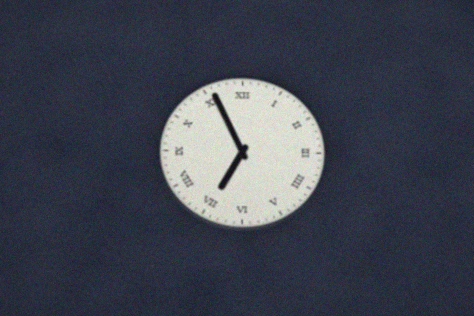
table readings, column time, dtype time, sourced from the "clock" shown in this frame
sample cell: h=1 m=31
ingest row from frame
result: h=6 m=56
